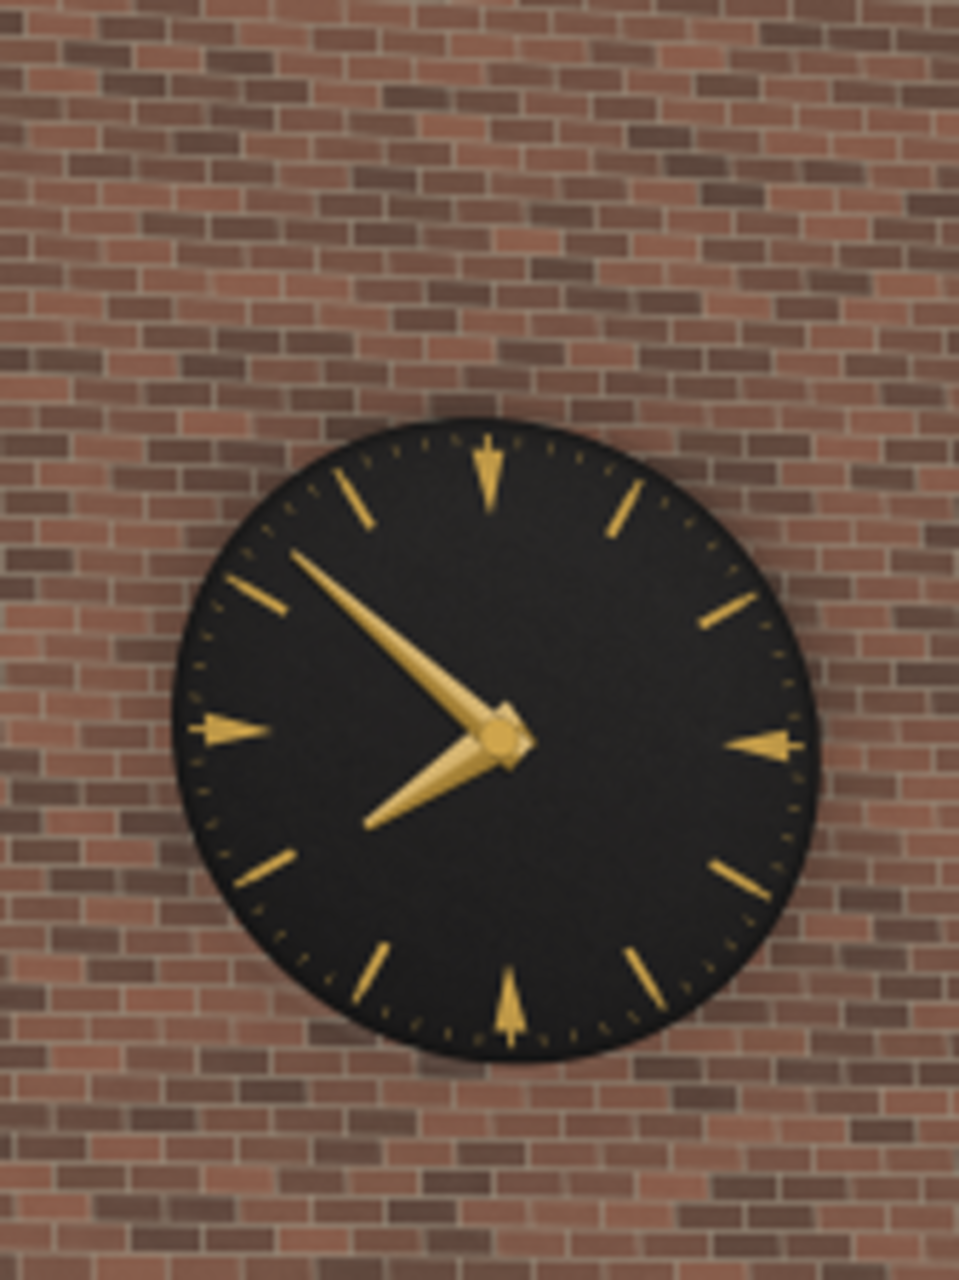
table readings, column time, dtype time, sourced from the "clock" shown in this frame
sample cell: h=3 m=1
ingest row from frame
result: h=7 m=52
